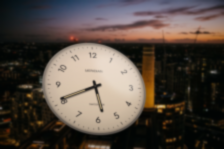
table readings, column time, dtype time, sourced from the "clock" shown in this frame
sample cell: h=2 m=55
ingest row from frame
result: h=5 m=41
